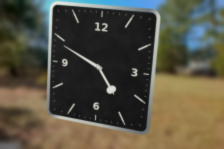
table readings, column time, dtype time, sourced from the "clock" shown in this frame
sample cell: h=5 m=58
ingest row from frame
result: h=4 m=49
